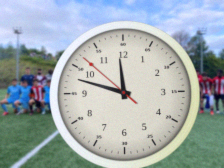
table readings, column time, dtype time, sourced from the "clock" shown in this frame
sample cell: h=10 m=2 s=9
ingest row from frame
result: h=11 m=47 s=52
